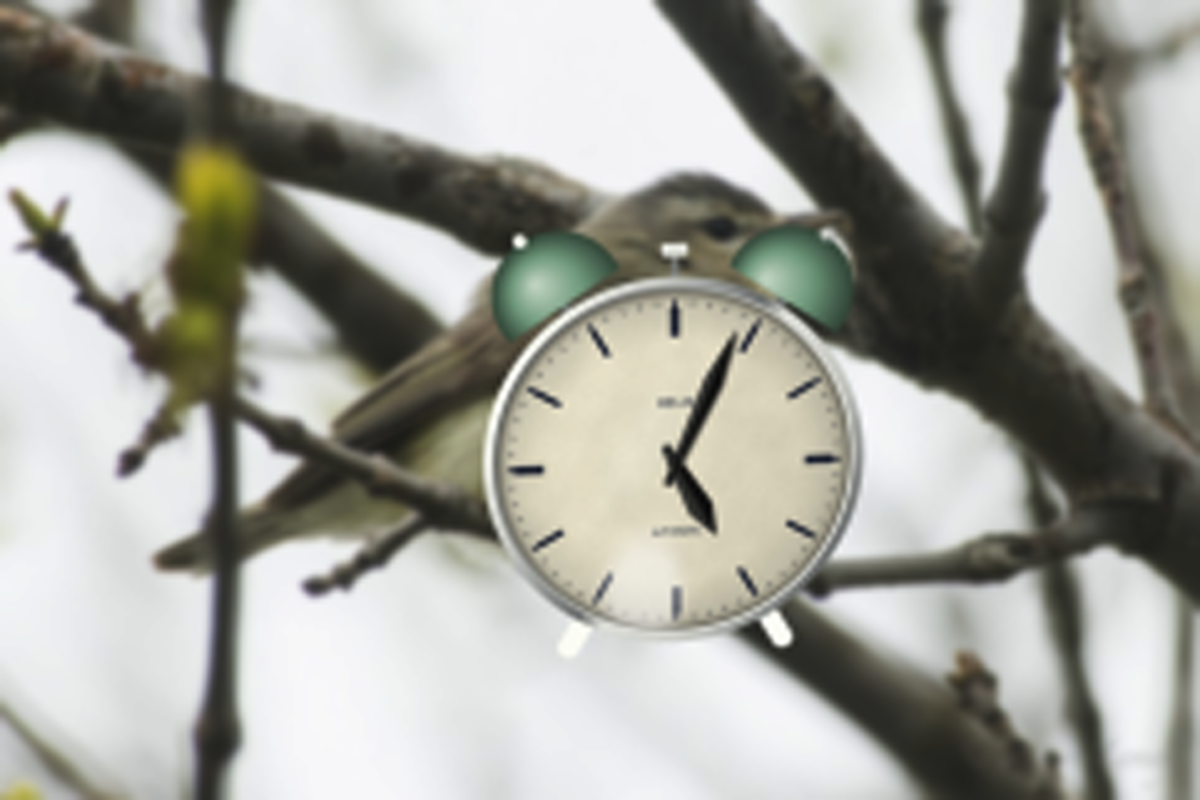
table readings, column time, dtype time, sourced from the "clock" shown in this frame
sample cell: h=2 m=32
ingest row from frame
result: h=5 m=4
